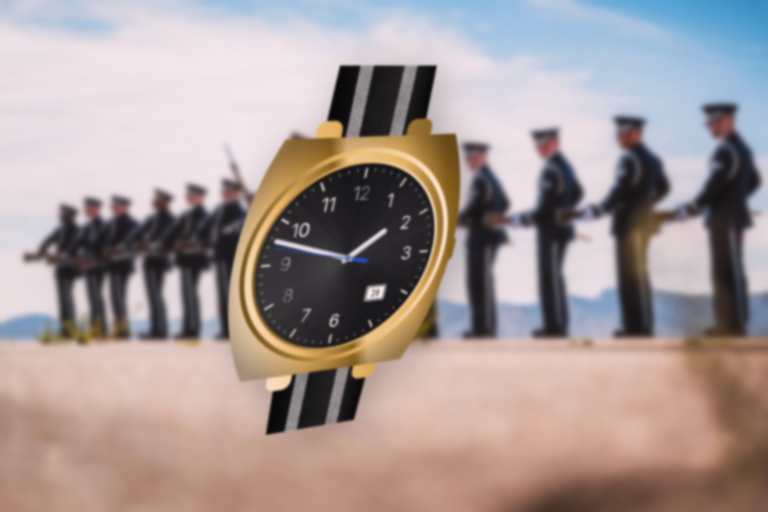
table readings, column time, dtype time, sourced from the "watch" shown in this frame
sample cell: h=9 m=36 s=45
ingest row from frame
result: h=1 m=47 s=47
